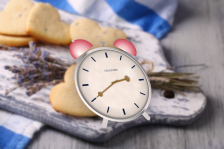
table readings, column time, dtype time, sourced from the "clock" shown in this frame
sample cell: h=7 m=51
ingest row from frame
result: h=2 m=40
